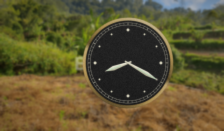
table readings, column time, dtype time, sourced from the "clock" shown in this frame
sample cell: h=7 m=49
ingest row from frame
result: h=8 m=20
